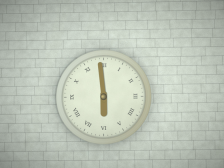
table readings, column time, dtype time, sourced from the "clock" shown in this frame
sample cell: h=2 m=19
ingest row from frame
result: h=5 m=59
